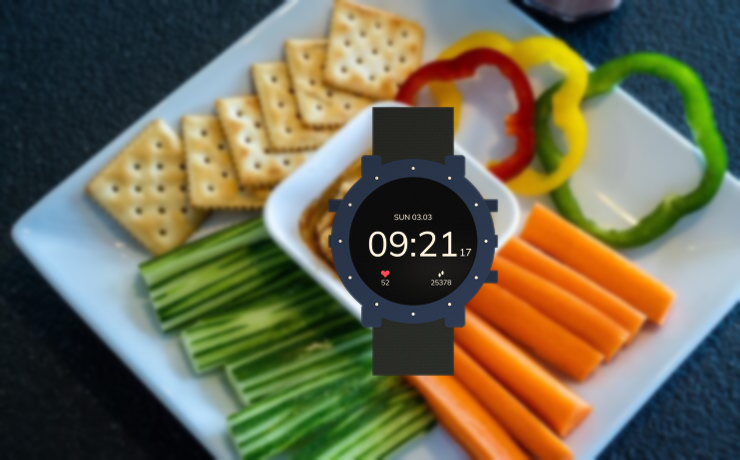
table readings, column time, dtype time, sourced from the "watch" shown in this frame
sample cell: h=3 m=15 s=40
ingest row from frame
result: h=9 m=21 s=17
